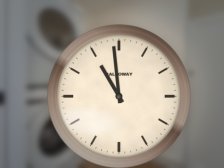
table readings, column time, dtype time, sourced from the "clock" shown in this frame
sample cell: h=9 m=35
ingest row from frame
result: h=10 m=59
